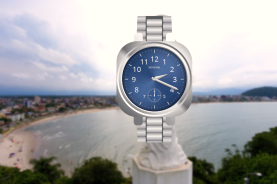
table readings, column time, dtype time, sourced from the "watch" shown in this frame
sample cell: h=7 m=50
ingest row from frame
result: h=2 m=19
